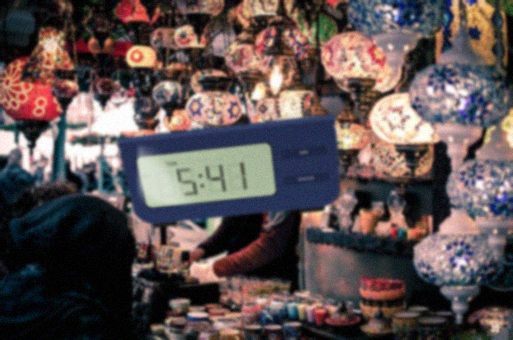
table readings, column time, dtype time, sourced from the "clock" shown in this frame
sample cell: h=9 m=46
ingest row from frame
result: h=5 m=41
